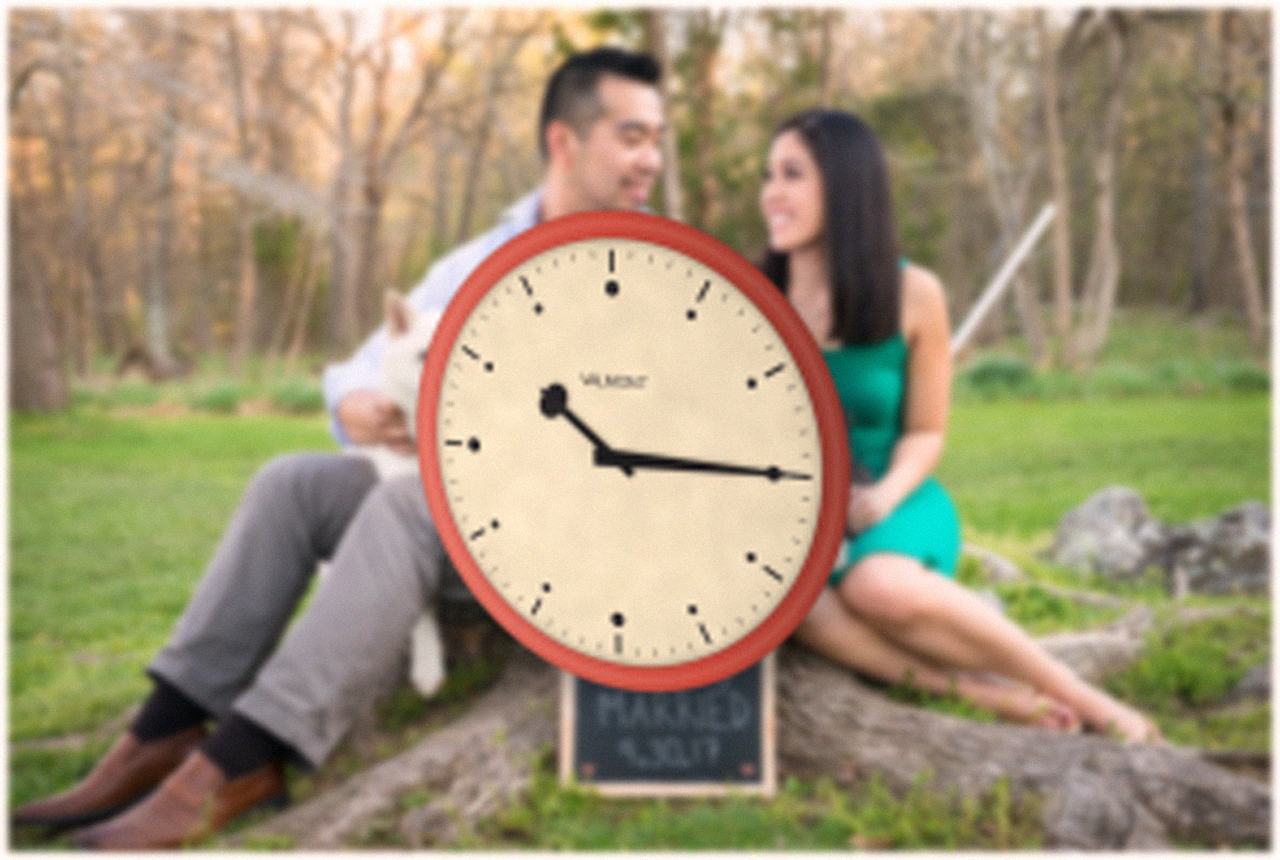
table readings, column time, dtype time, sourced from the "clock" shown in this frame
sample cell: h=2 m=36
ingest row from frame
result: h=10 m=15
